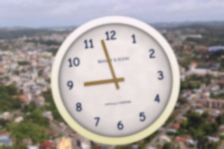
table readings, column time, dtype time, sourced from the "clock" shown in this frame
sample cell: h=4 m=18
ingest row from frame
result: h=8 m=58
